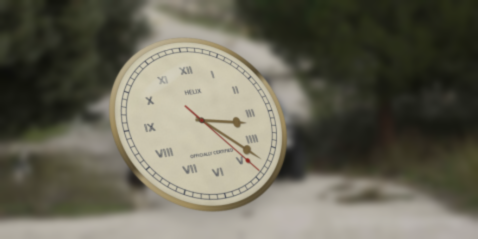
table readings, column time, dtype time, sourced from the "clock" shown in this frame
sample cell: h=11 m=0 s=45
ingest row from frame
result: h=3 m=22 s=24
